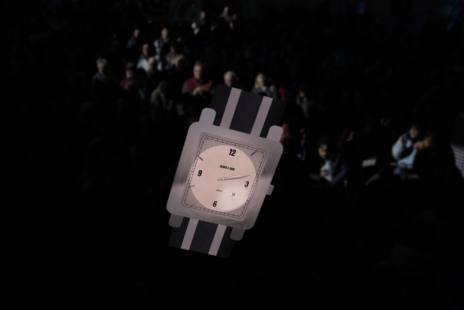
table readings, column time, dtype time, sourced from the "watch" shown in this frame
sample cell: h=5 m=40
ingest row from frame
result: h=2 m=11
